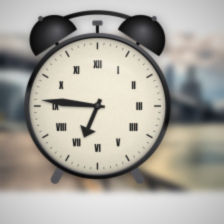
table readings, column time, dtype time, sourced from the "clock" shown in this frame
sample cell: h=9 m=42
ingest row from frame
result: h=6 m=46
